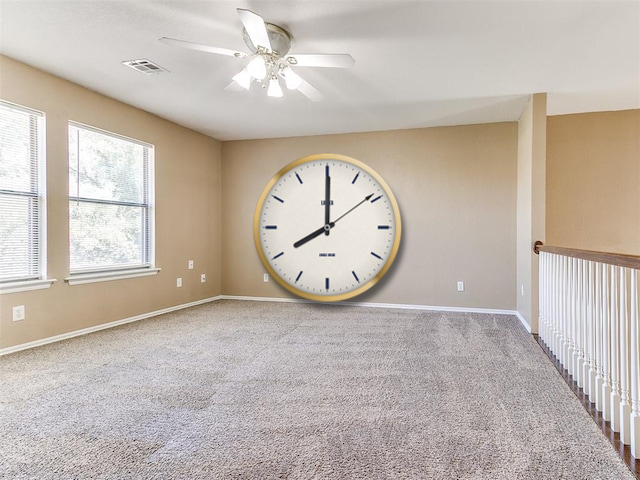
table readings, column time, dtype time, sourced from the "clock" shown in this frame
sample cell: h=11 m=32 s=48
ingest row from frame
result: h=8 m=0 s=9
